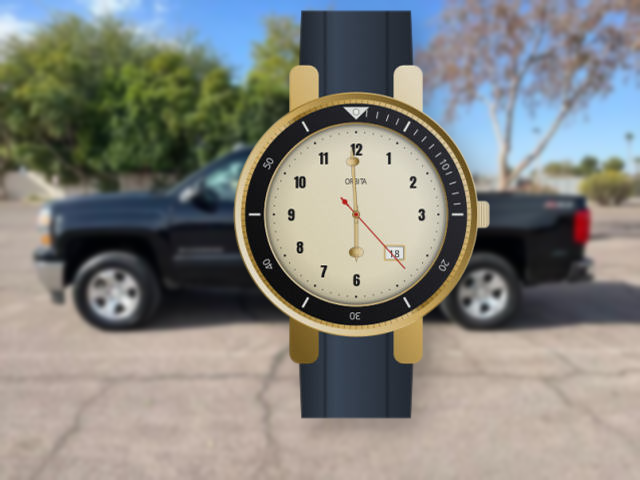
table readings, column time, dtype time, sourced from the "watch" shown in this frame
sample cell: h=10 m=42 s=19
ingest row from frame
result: h=5 m=59 s=23
